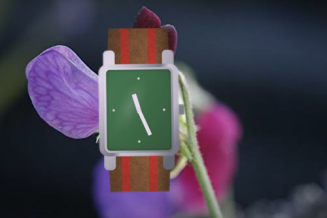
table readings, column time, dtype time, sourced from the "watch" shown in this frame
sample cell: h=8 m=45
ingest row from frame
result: h=11 m=26
